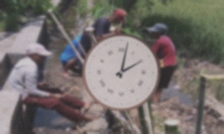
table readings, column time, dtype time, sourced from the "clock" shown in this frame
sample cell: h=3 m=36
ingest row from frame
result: h=2 m=2
